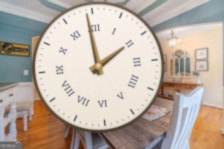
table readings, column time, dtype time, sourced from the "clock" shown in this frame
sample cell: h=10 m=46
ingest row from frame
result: h=1 m=59
